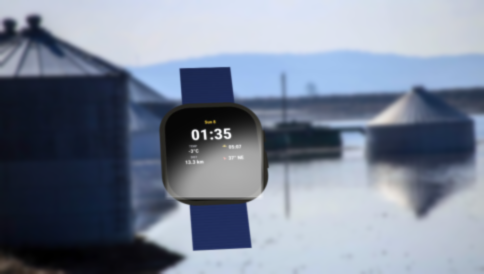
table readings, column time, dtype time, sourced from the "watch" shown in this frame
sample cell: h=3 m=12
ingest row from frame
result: h=1 m=35
